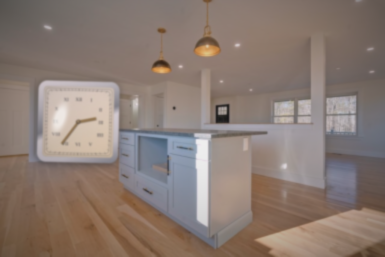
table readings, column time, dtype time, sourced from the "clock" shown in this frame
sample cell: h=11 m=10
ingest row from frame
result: h=2 m=36
